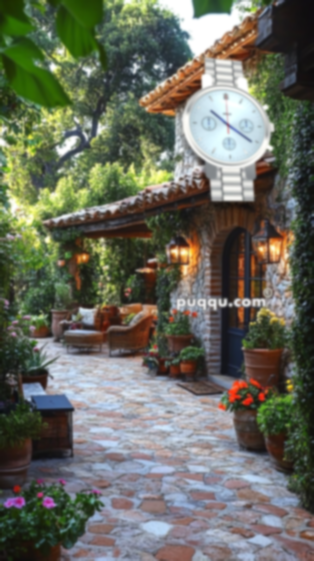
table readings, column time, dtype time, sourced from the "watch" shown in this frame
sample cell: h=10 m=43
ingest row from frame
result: h=10 m=21
